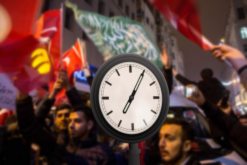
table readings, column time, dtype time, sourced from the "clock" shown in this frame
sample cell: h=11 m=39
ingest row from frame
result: h=7 m=5
